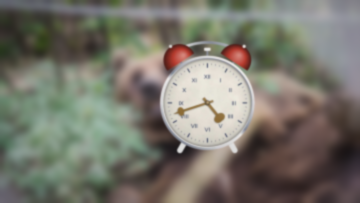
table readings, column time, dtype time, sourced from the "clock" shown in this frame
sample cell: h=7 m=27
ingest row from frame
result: h=4 m=42
